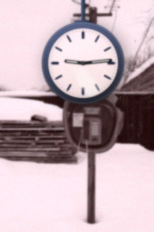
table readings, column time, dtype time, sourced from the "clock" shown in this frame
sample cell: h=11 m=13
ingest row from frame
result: h=9 m=14
